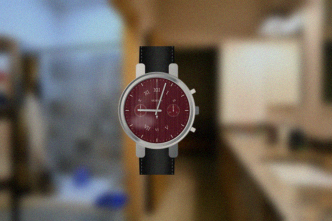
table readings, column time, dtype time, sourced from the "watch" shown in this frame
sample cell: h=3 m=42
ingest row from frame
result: h=9 m=3
